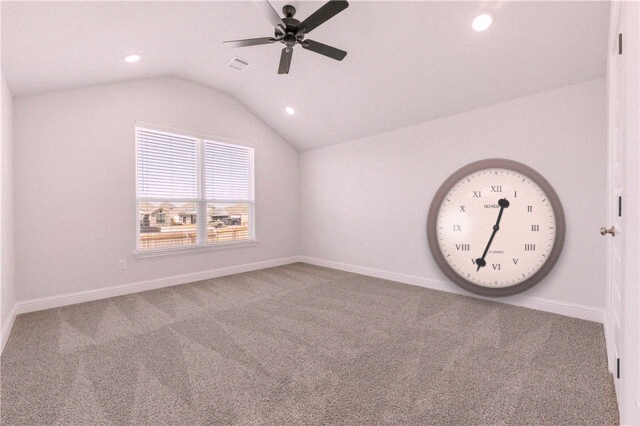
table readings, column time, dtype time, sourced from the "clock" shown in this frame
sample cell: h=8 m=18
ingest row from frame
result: h=12 m=34
